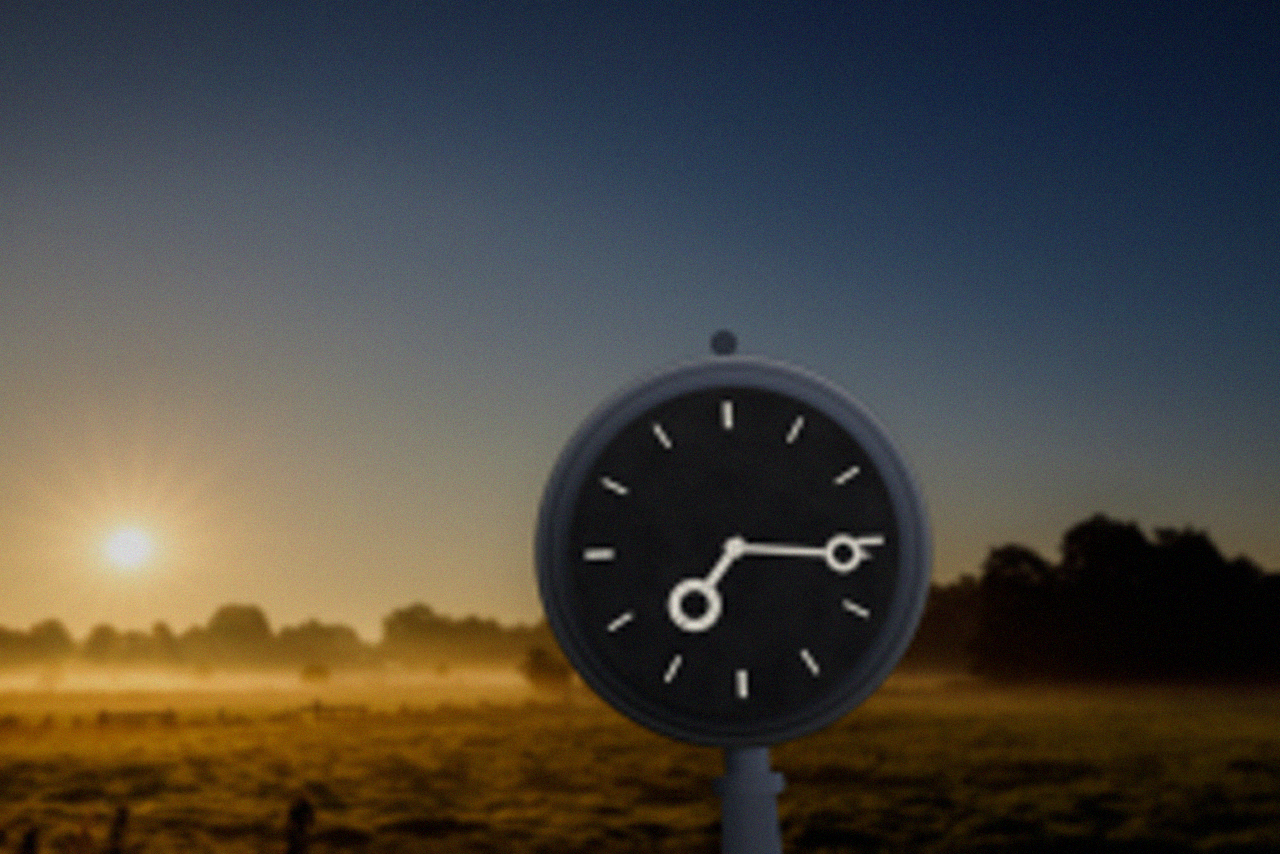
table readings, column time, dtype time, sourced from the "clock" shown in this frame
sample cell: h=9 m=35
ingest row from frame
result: h=7 m=16
